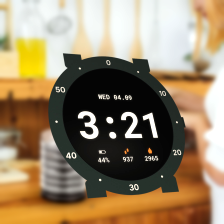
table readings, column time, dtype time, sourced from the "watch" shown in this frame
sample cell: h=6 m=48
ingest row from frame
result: h=3 m=21
